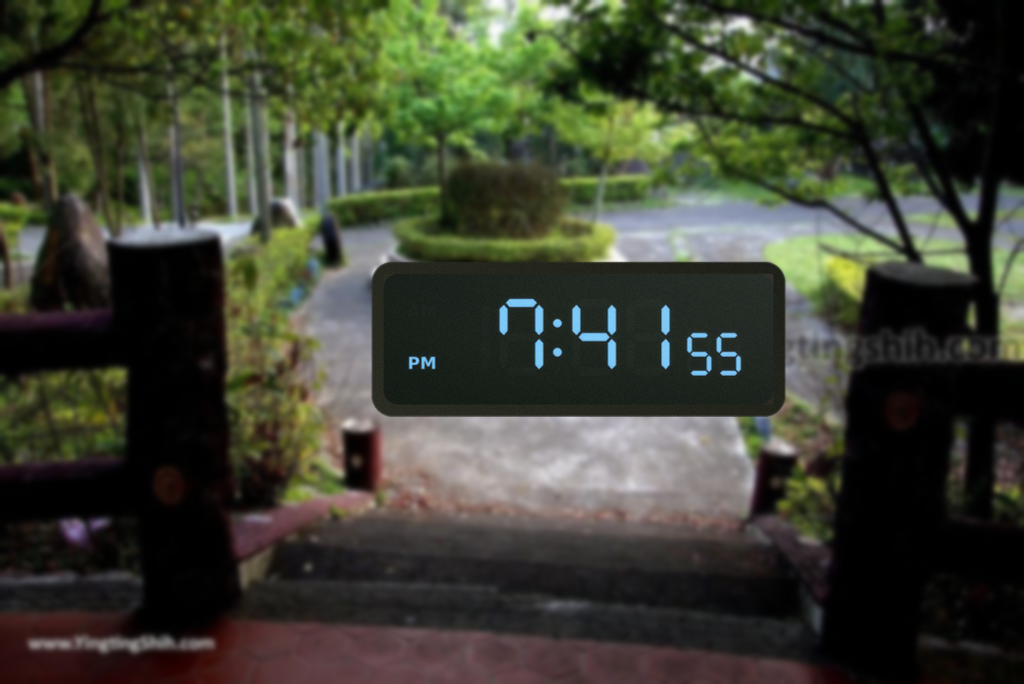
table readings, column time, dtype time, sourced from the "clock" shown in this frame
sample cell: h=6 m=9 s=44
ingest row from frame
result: h=7 m=41 s=55
